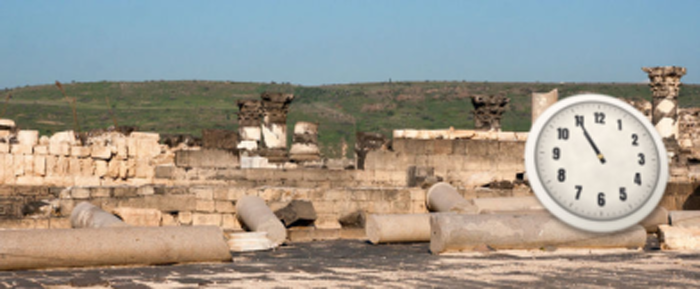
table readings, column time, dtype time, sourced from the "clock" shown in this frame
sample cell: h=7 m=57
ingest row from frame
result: h=10 m=55
